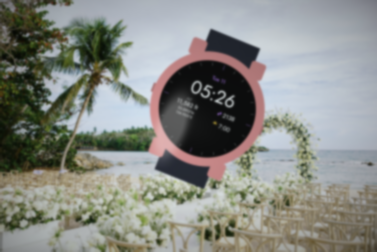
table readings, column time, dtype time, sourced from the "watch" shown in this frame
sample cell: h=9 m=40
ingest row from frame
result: h=5 m=26
